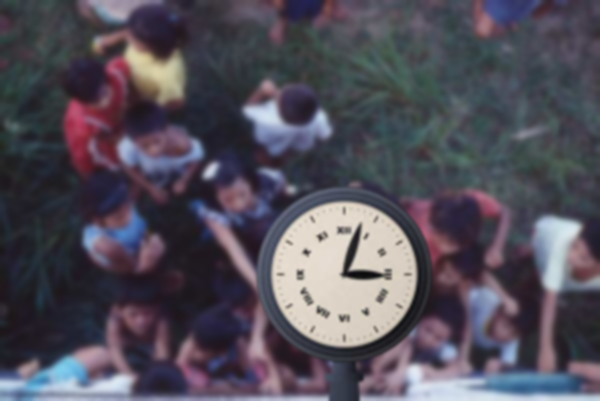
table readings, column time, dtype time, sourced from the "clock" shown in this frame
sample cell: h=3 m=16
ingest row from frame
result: h=3 m=3
